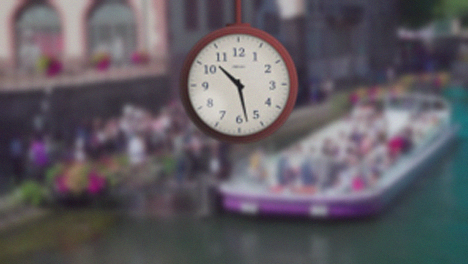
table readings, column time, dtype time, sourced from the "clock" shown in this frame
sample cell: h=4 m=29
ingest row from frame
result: h=10 m=28
